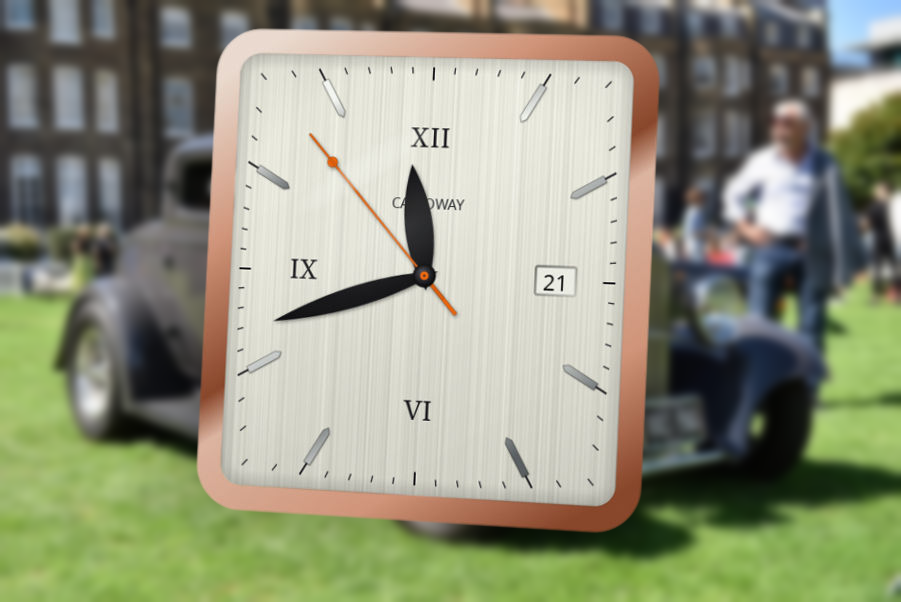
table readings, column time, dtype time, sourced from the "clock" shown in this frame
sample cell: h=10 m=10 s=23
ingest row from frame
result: h=11 m=41 s=53
